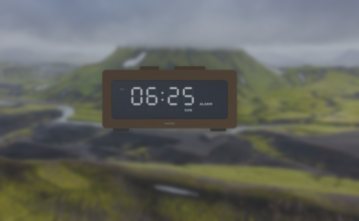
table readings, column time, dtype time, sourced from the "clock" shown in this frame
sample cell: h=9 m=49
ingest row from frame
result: h=6 m=25
